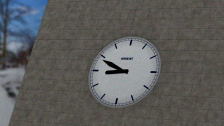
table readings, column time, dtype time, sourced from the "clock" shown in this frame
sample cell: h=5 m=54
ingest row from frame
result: h=8 m=49
